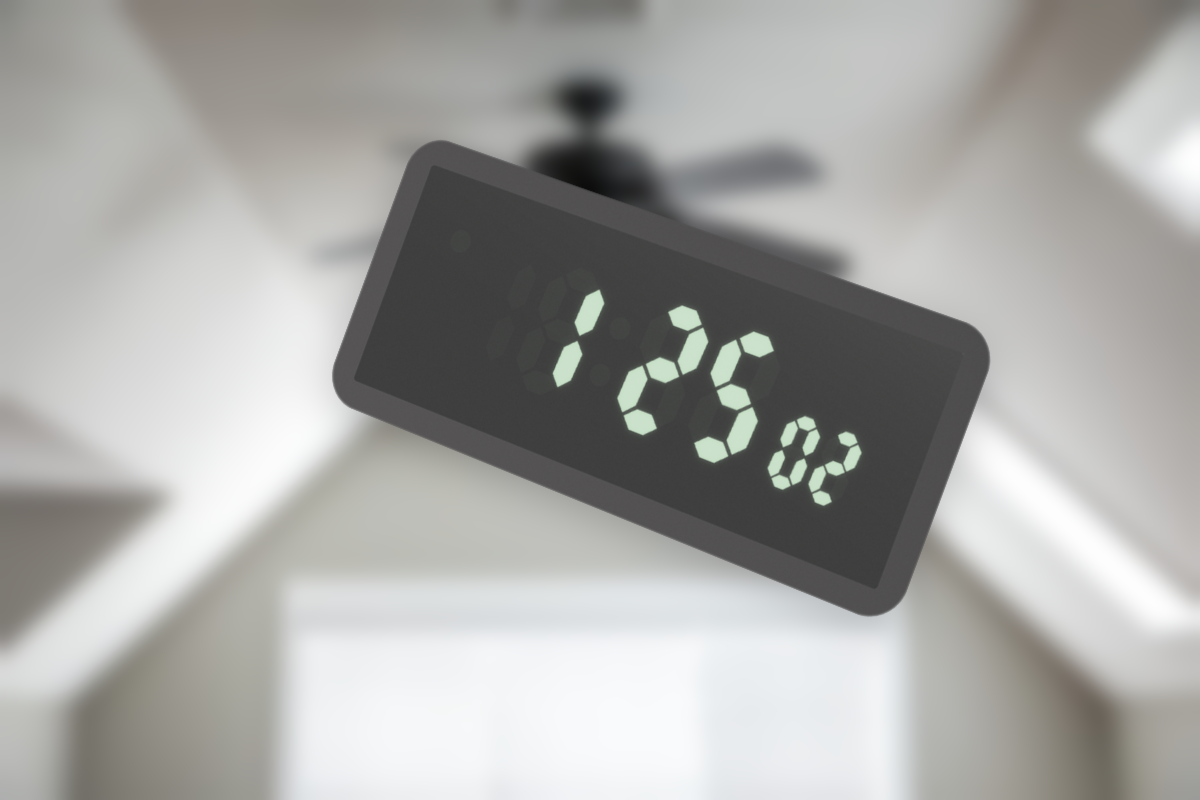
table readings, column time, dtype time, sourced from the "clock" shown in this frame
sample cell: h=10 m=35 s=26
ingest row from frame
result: h=1 m=25 s=2
